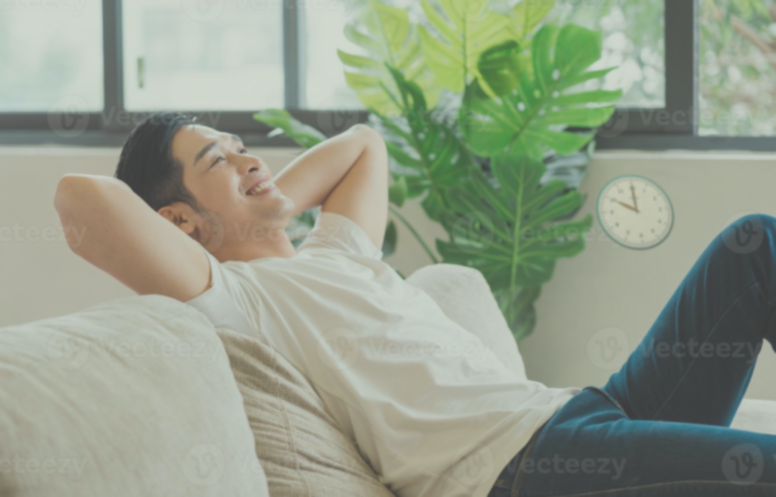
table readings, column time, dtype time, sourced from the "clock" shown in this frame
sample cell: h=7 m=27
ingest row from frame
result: h=10 m=0
